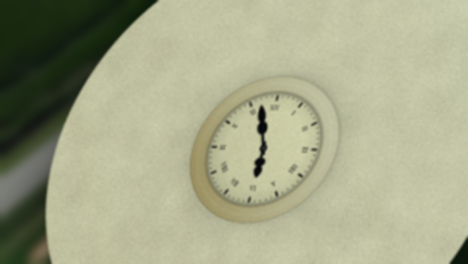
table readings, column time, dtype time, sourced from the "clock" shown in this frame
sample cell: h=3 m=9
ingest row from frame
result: h=5 m=57
